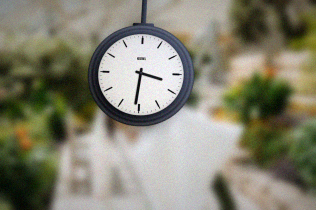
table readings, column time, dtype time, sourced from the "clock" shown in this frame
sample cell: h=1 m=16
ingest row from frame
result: h=3 m=31
